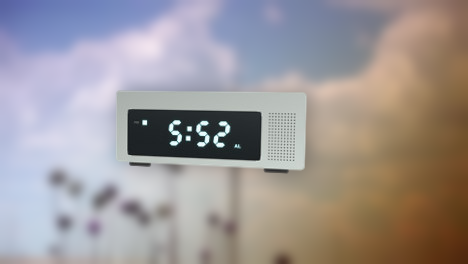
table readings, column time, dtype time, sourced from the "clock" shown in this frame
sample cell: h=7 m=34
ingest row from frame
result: h=5 m=52
